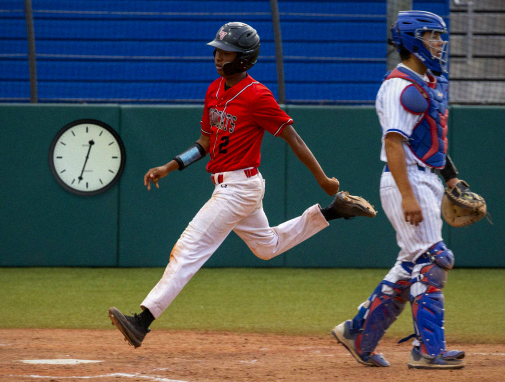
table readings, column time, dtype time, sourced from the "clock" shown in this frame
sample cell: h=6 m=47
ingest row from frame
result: h=12 m=33
